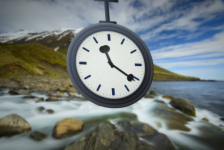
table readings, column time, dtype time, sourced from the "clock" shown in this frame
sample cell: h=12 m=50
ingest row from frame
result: h=11 m=21
